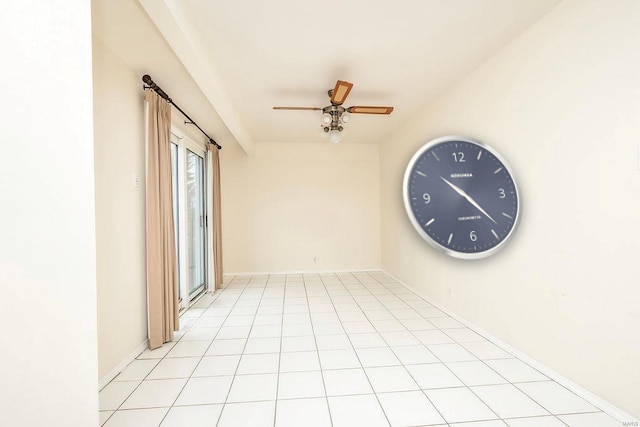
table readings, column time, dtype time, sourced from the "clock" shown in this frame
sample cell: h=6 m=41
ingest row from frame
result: h=10 m=23
